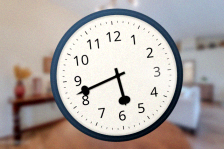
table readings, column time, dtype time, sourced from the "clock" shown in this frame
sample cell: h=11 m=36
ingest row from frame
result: h=5 m=42
